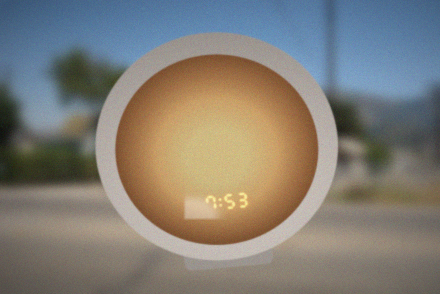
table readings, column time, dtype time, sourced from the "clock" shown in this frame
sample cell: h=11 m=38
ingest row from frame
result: h=7 m=53
